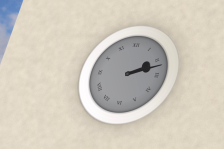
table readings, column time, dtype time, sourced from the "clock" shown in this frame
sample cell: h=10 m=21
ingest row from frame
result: h=2 m=12
